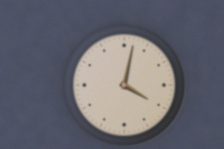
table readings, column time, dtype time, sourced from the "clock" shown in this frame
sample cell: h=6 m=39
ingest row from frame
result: h=4 m=2
